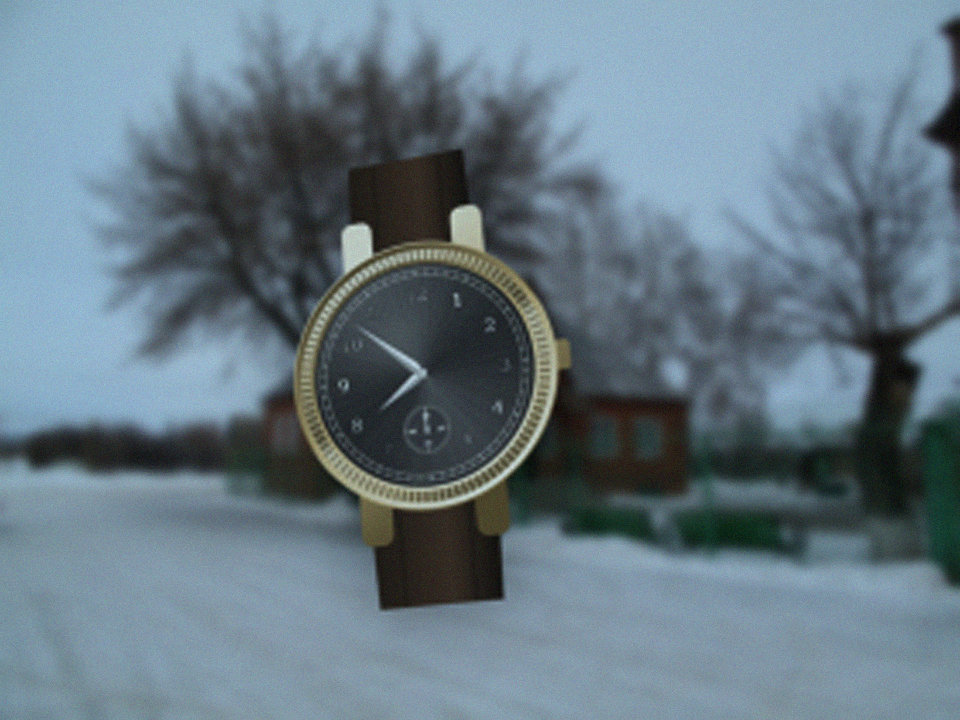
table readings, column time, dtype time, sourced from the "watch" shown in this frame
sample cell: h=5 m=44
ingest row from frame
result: h=7 m=52
